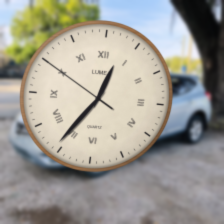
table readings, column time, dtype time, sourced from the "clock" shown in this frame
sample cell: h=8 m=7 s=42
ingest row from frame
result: h=12 m=35 s=50
